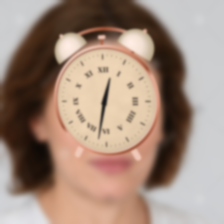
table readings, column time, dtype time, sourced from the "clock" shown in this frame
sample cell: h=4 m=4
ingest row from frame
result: h=12 m=32
